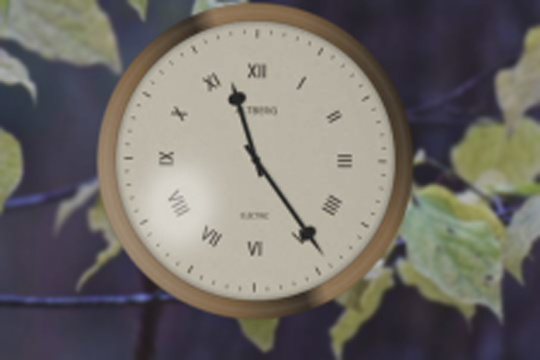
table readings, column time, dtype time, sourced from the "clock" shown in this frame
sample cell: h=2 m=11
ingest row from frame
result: h=11 m=24
